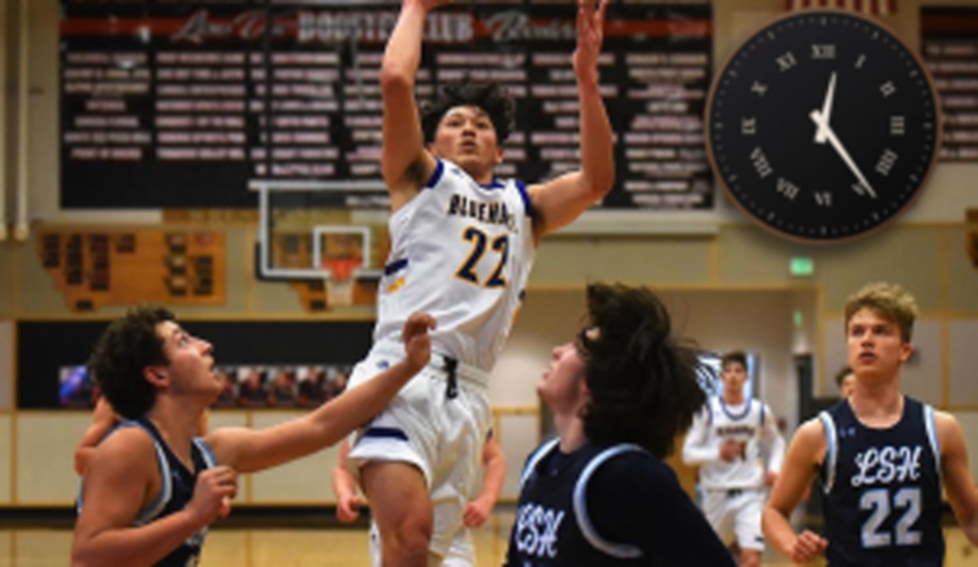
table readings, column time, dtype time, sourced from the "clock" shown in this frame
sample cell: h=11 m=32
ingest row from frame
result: h=12 m=24
